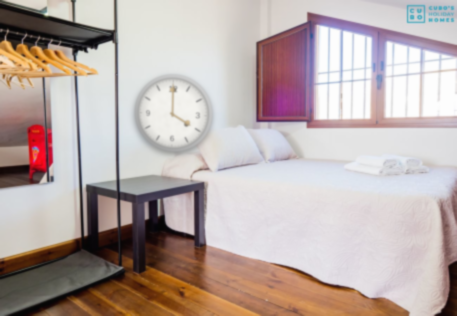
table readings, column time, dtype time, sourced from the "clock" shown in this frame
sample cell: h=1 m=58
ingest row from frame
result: h=4 m=0
